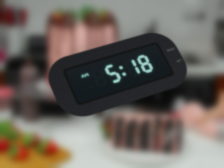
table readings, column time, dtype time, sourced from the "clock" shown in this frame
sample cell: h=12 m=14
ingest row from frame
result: h=5 m=18
